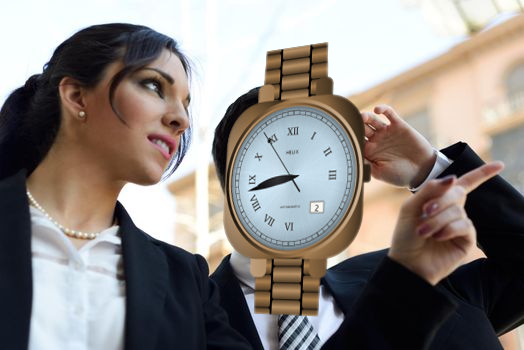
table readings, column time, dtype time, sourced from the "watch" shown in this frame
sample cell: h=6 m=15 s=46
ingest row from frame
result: h=8 m=42 s=54
